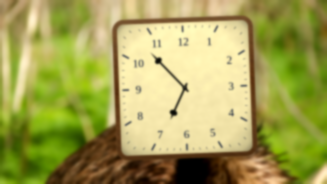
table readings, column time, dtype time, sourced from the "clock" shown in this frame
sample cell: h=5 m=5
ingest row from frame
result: h=6 m=53
